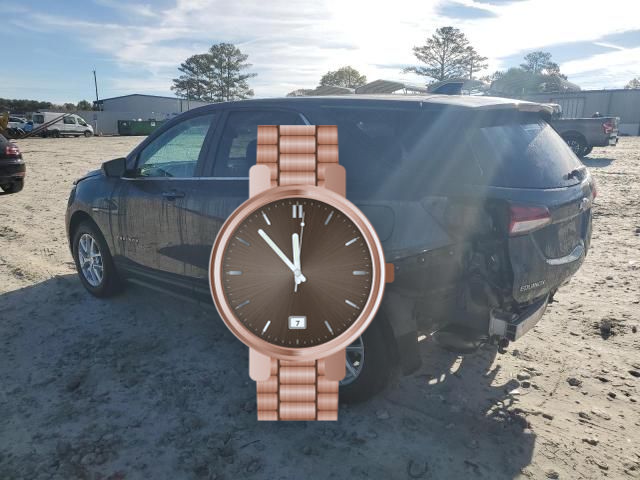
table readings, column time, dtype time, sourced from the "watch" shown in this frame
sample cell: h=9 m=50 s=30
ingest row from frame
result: h=11 m=53 s=1
